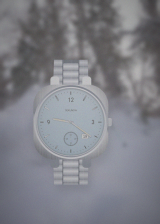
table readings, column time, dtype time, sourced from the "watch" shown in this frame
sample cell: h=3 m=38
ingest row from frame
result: h=9 m=21
